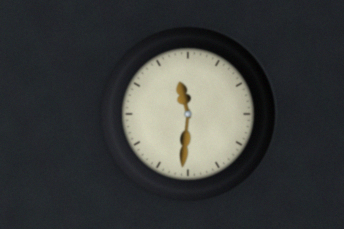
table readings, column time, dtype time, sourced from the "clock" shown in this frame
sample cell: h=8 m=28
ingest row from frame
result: h=11 m=31
